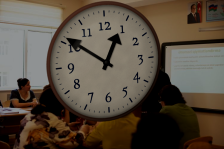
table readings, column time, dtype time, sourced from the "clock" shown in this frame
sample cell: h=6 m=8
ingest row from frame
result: h=12 m=51
